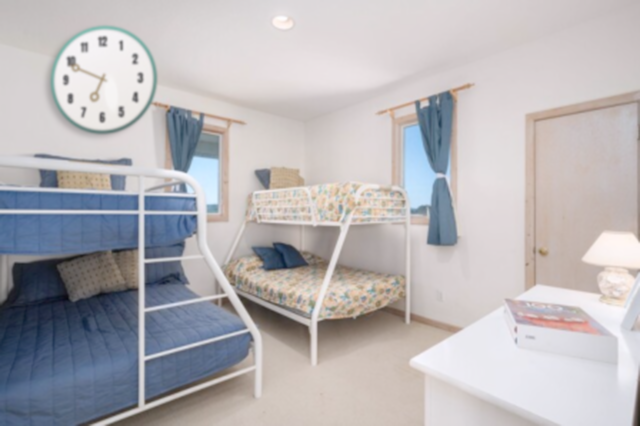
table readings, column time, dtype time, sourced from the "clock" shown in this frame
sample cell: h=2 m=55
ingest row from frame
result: h=6 m=49
